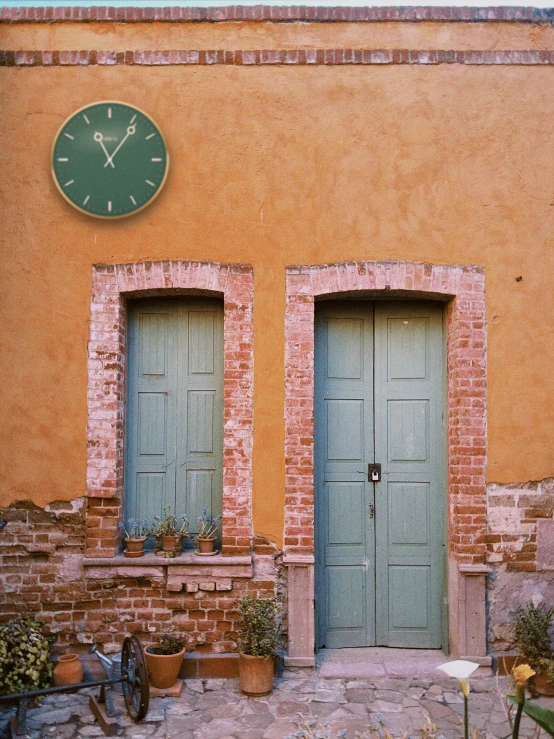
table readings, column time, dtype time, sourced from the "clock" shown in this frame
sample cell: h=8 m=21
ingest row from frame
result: h=11 m=6
